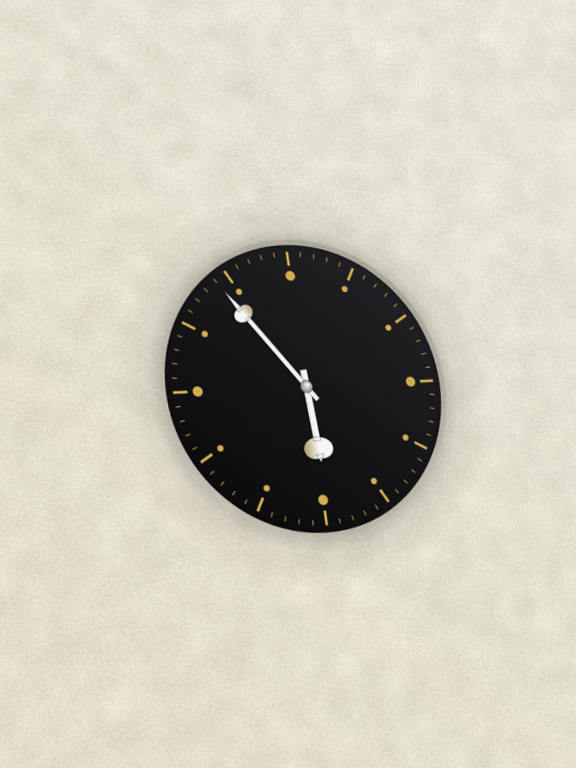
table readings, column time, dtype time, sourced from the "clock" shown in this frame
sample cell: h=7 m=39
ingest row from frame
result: h=5 m=54
